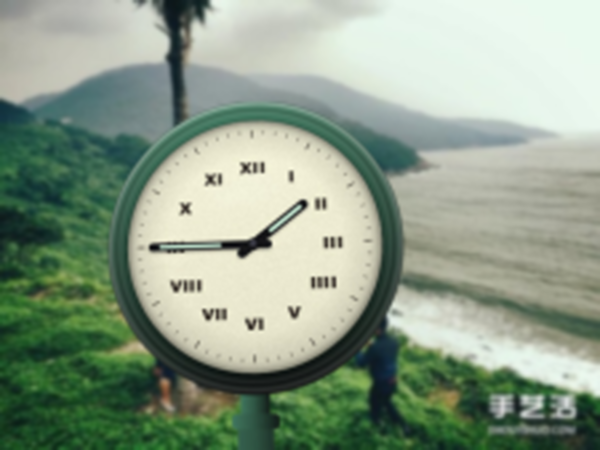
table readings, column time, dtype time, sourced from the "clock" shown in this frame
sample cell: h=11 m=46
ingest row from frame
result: h=1 m=45
